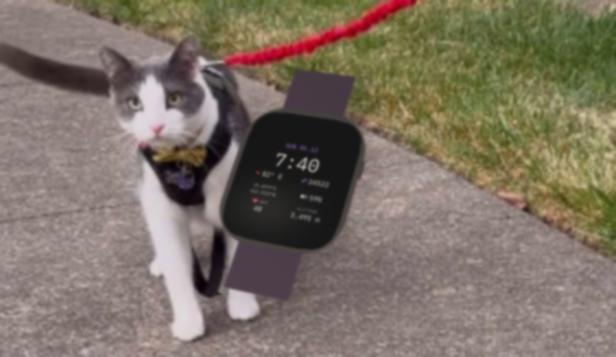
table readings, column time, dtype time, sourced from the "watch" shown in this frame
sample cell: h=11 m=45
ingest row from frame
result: h=7 m=40
